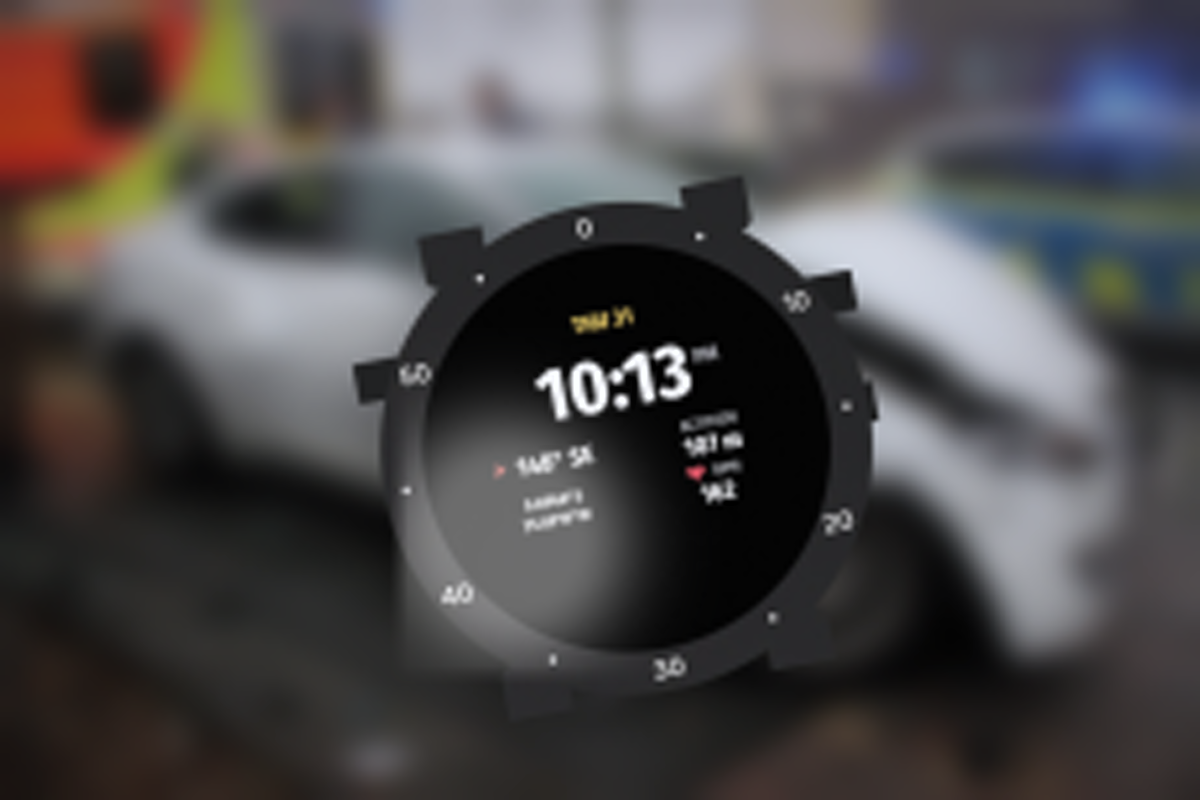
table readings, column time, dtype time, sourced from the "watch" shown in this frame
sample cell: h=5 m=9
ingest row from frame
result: h=10 m=13
